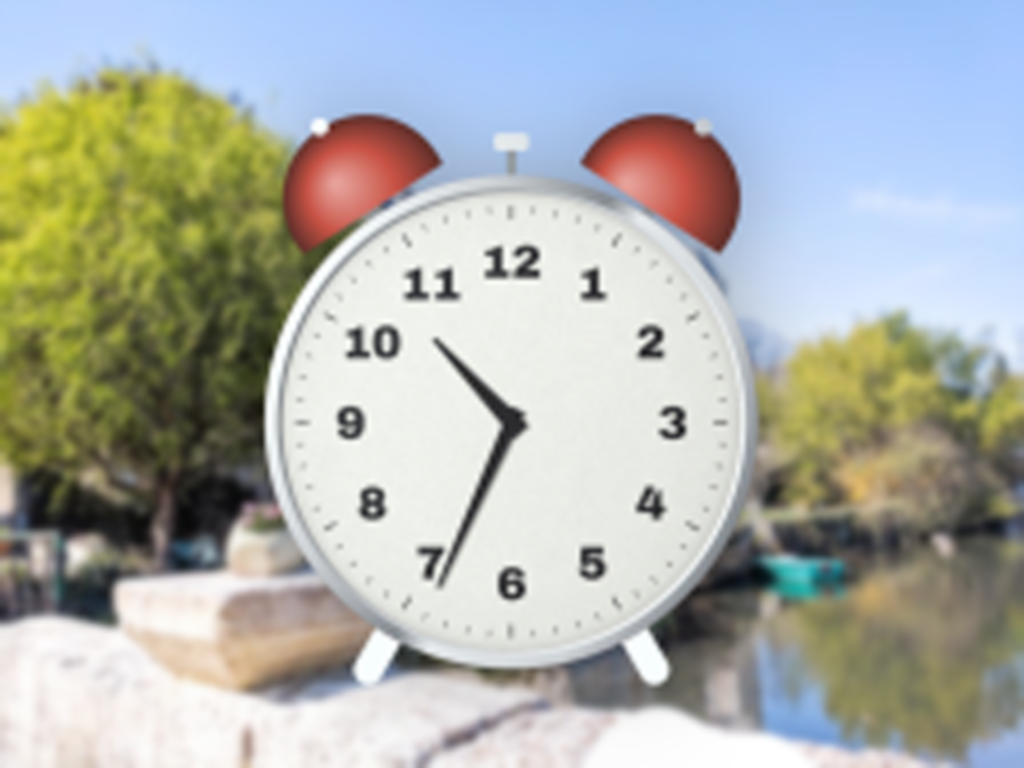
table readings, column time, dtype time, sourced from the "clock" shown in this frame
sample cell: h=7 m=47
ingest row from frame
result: h=10 m=34
